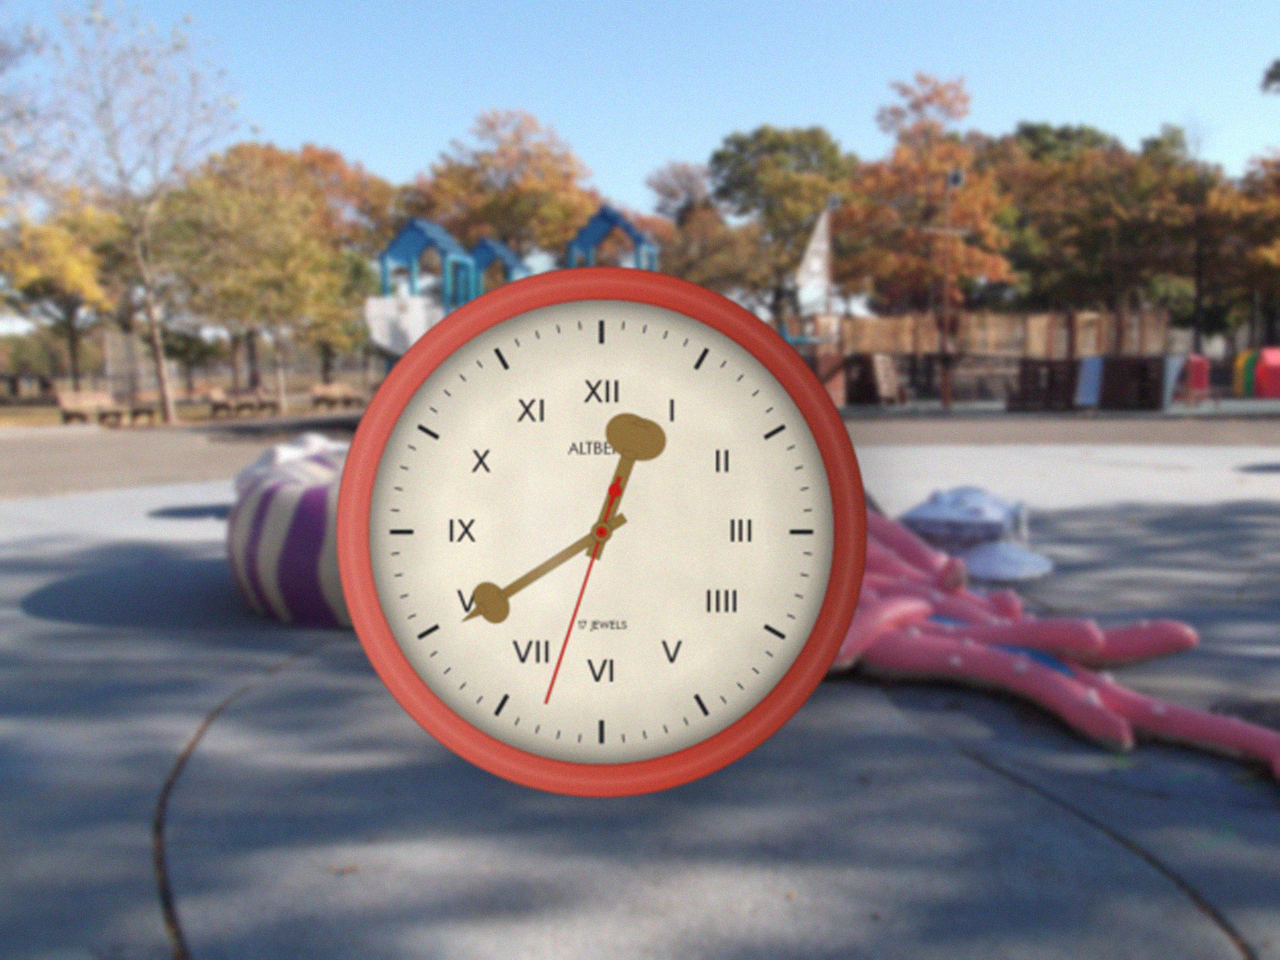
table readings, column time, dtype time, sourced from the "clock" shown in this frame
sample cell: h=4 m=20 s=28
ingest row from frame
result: h=12 m=39 s=33
